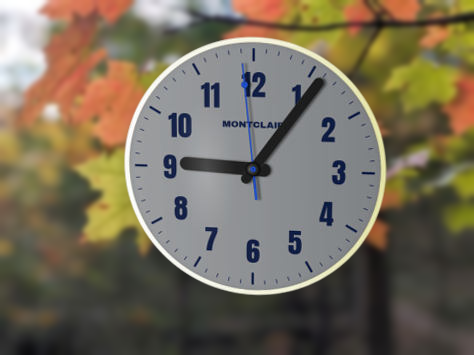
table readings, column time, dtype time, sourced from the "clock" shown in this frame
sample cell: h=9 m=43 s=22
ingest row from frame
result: h=9 m=5 s=59
